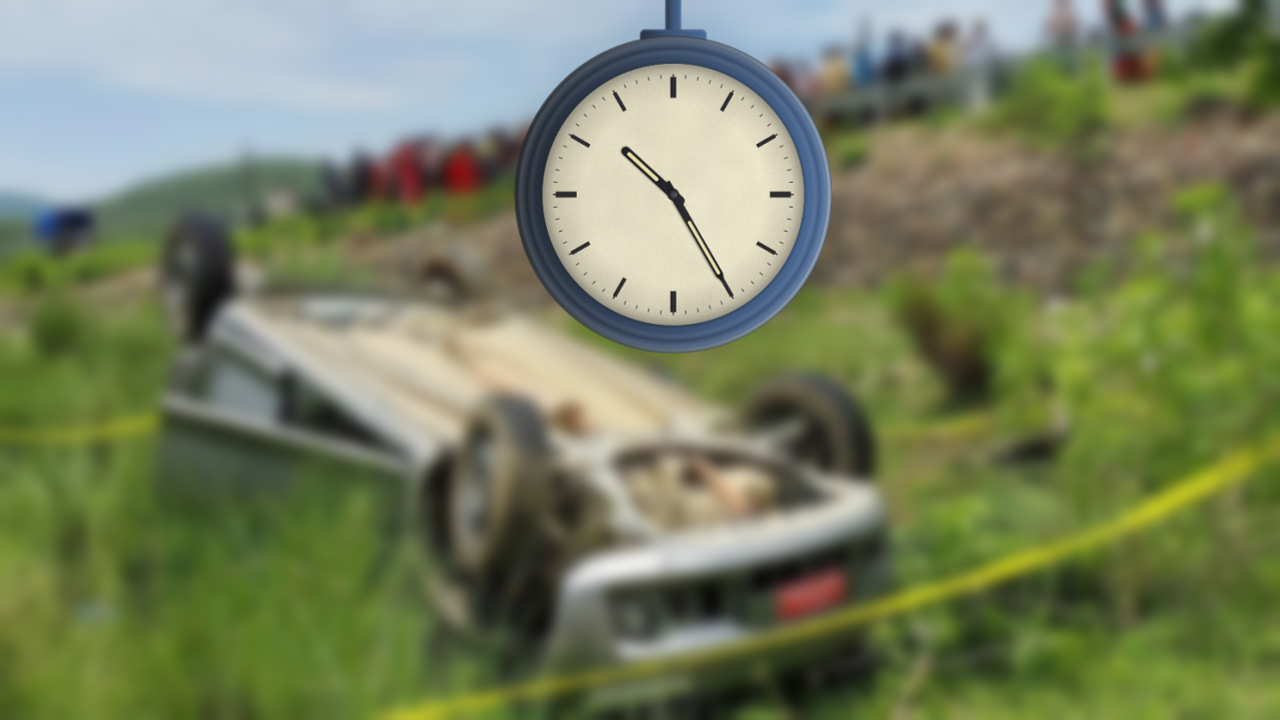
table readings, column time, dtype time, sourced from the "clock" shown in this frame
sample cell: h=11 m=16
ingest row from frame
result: h=10 m=25
